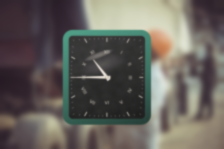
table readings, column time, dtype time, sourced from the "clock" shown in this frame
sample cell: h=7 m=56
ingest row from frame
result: h=10 m=45
